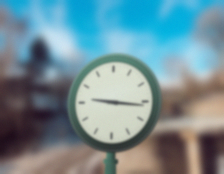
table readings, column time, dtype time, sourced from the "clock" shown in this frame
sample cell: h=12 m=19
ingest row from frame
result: h=9 m=16
